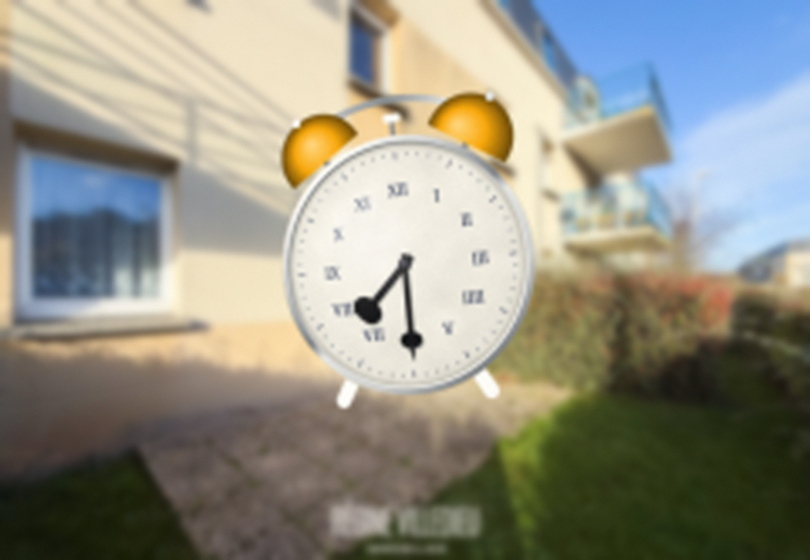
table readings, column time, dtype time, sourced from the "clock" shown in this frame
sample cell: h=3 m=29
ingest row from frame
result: h=7 m=30
